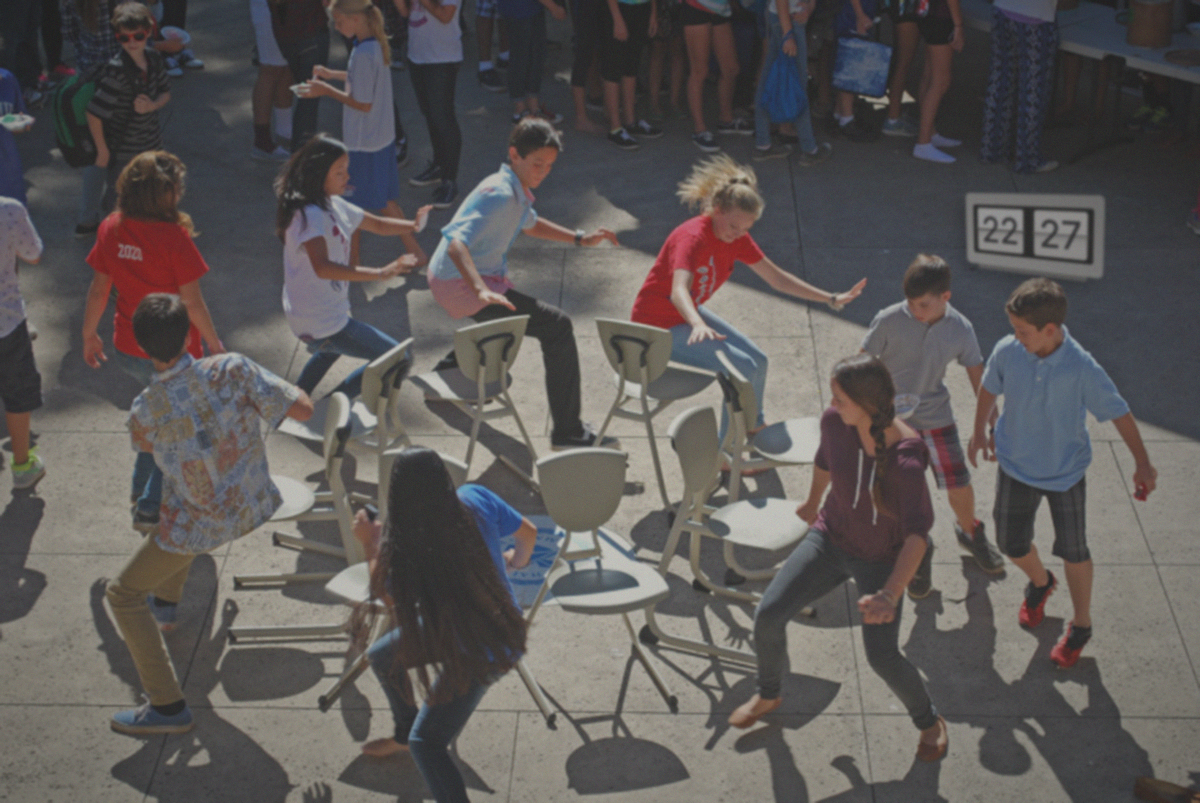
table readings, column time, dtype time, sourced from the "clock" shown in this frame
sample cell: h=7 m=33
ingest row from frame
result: h=22 m=27
